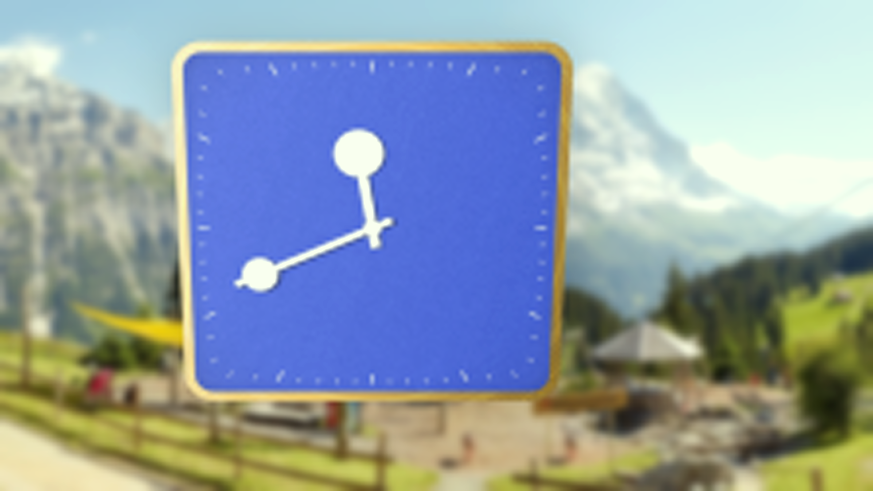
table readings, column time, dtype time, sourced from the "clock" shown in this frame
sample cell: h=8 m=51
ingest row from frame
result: h=11 m=41
